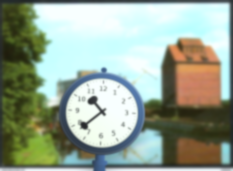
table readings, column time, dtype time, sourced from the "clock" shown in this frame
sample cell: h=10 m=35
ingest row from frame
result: h=10 m=38
